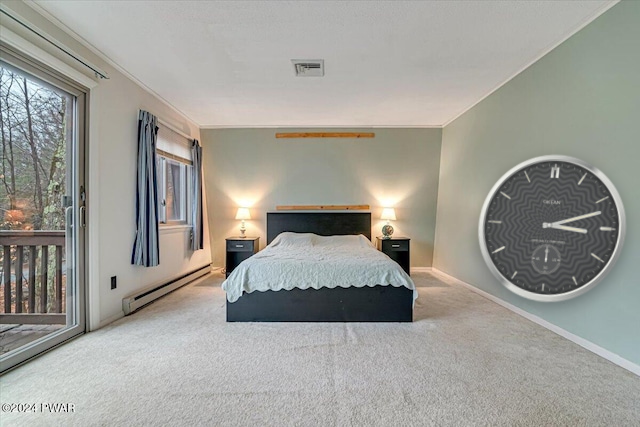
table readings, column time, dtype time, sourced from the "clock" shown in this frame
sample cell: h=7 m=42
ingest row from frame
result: h=3 m=12
